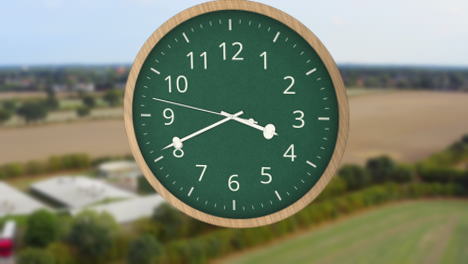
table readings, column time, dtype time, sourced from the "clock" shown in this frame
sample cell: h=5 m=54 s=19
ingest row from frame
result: h=3 m=40 s=47
